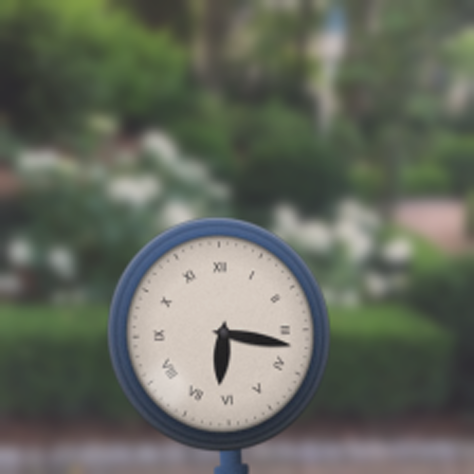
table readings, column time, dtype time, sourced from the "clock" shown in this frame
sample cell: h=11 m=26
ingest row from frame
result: h=6 m=17
